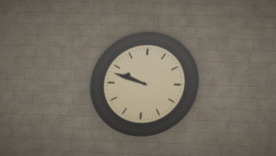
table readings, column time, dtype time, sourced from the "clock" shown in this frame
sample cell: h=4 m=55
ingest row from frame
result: h=9 m=48
